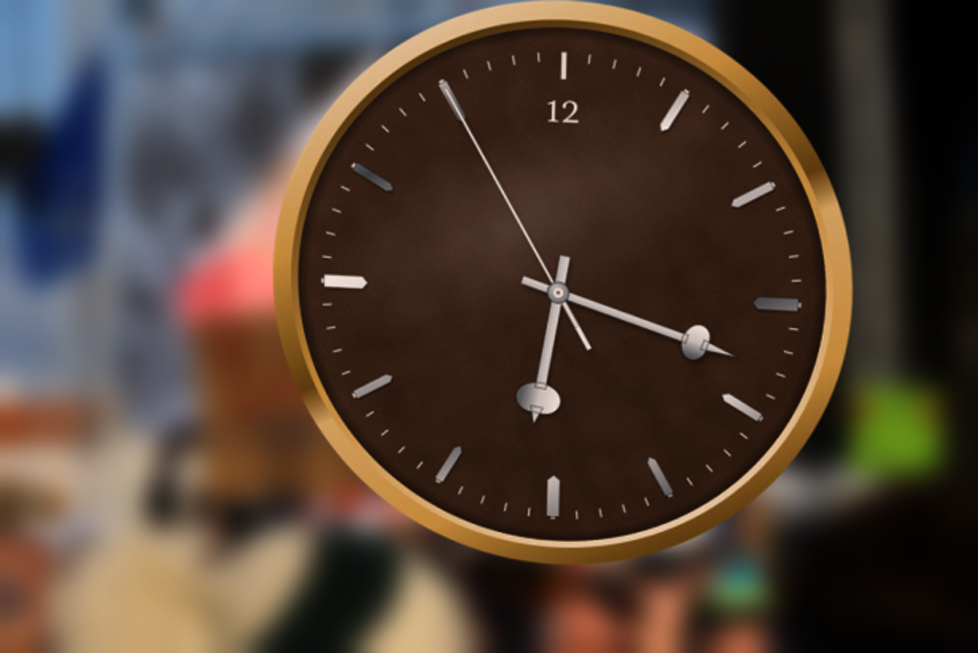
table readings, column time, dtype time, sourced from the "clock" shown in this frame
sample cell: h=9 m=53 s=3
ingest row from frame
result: h=6 m=17 s=55
